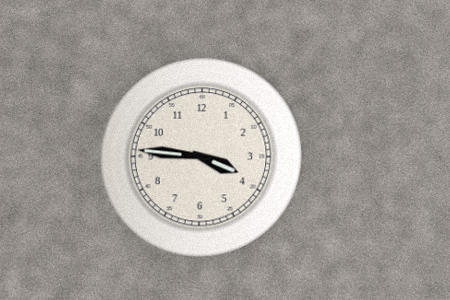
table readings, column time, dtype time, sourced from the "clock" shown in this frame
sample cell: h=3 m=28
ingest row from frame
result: h=3 m=46
